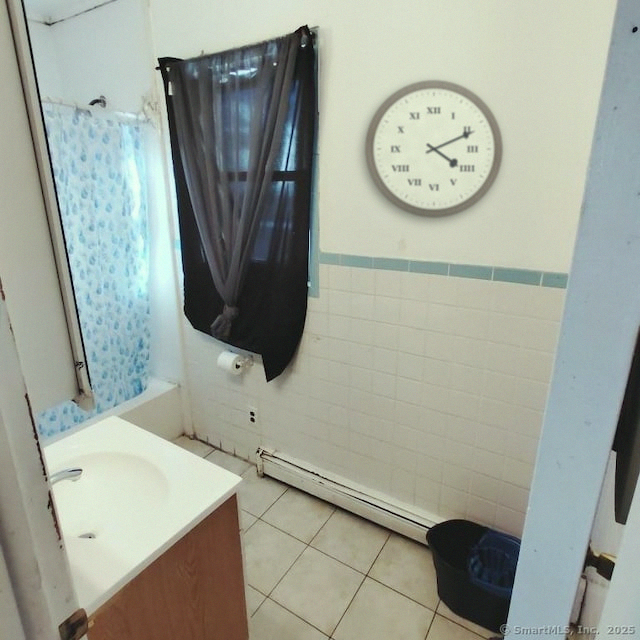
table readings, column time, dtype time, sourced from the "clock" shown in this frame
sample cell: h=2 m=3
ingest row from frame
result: h=4 m=11
